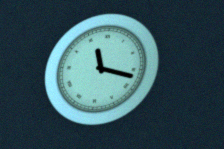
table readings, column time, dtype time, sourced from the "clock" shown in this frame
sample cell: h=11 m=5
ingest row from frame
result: h=11 m=17
